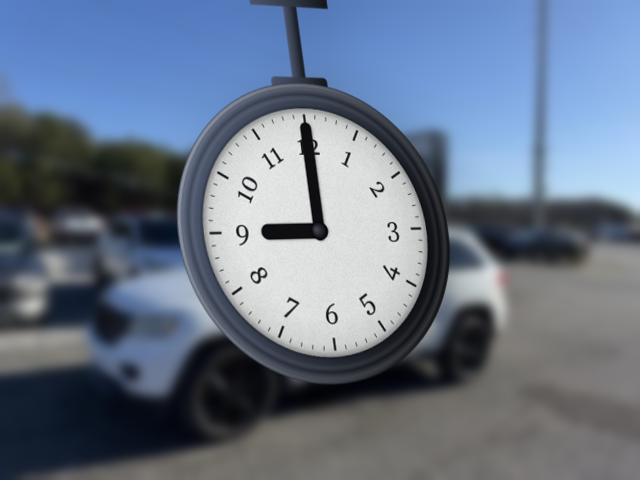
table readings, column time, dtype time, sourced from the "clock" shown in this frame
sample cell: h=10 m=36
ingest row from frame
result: h=9 m=0
